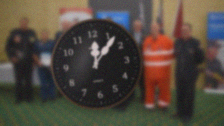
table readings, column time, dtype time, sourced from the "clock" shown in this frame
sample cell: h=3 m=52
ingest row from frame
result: h=12 m=7
